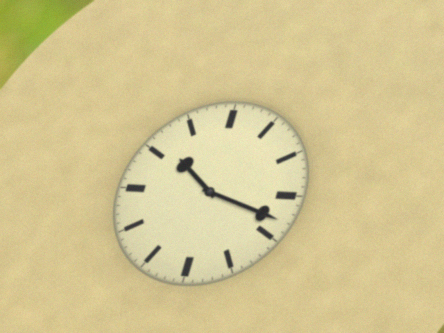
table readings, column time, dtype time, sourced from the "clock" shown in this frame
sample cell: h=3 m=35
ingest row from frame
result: h=10 m=18
